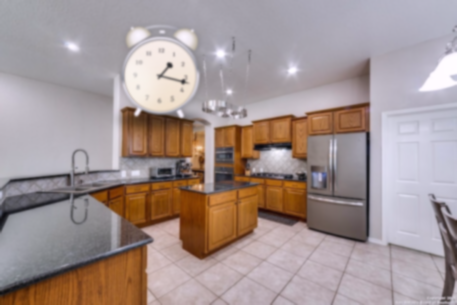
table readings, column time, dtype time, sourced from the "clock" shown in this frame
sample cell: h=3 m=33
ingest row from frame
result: h=1 m=17
